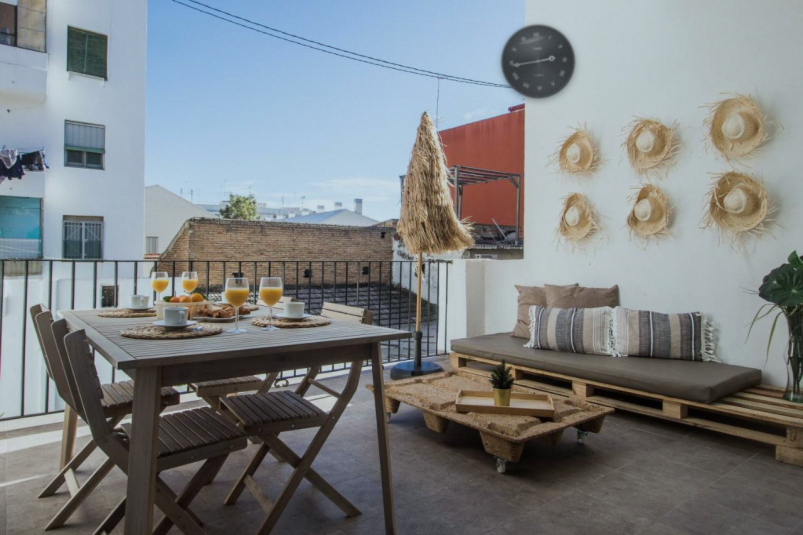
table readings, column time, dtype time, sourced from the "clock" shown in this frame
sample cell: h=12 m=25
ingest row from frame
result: h=2 m=44
